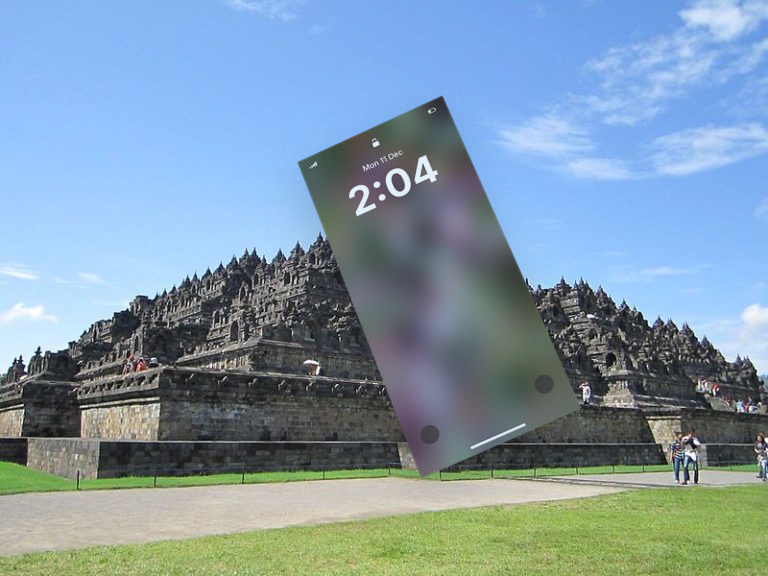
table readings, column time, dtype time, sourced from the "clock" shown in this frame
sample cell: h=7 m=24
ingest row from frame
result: h=2 m=4
